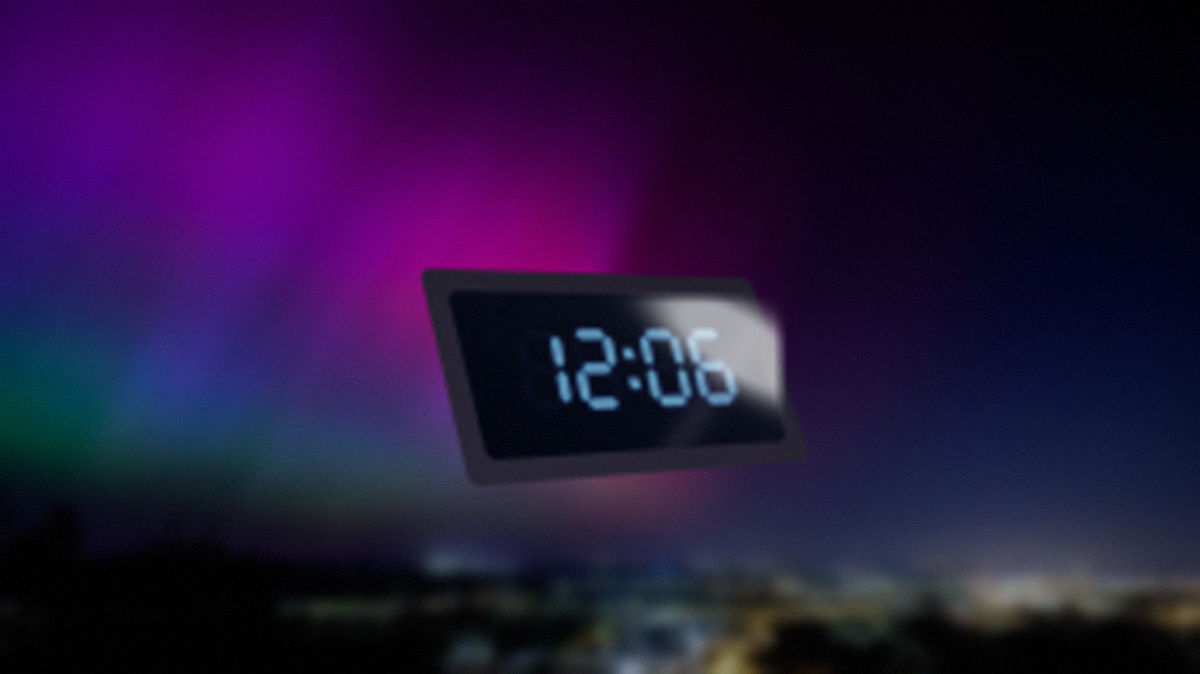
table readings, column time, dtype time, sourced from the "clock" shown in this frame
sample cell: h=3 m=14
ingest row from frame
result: h=12 m=6
